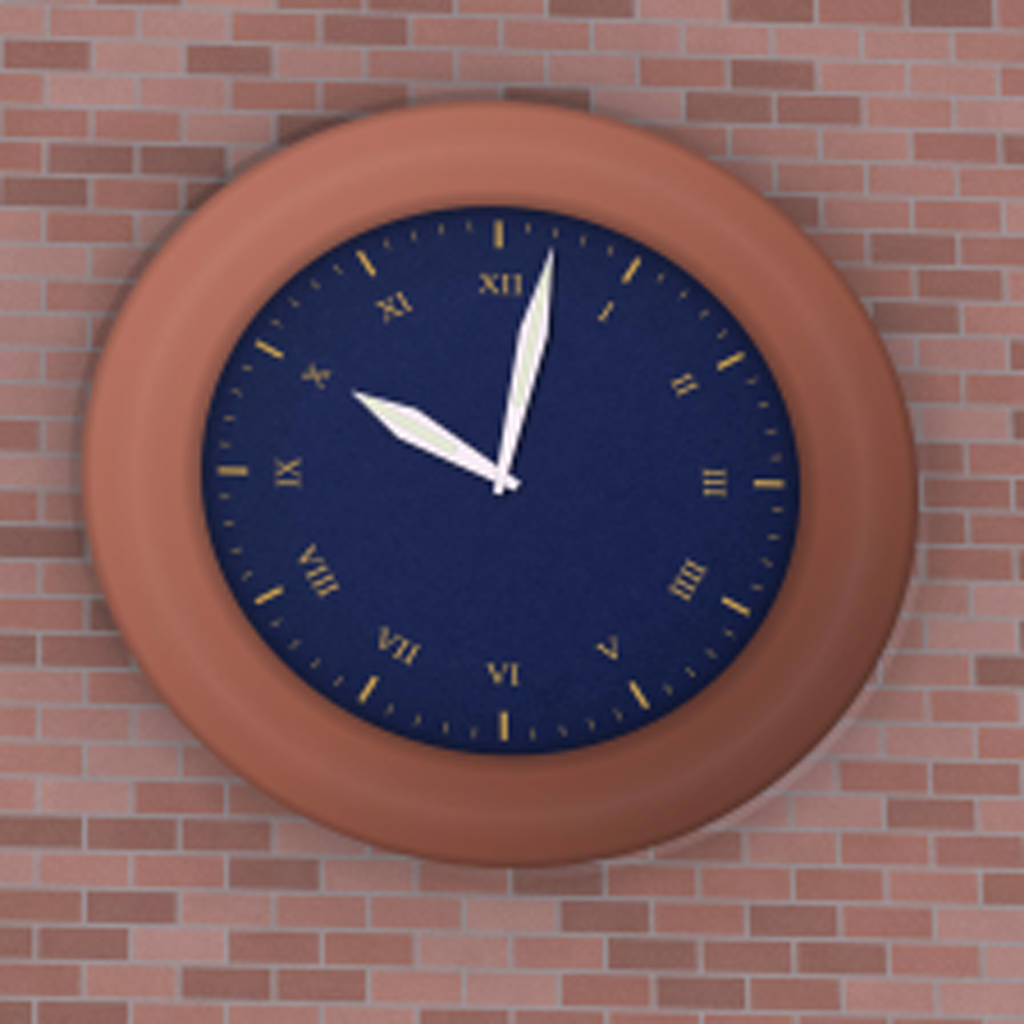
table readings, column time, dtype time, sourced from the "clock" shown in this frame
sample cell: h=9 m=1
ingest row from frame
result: h=10 m=2
